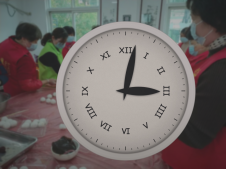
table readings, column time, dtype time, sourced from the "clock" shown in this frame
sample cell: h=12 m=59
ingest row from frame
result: h=3 m=2
